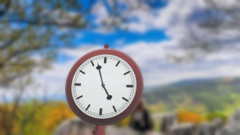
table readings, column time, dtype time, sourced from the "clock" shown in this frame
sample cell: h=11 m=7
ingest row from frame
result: h=4 m=57
